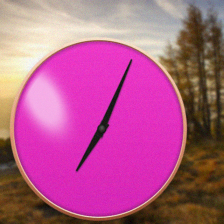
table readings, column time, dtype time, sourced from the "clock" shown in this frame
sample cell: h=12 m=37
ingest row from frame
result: h=7 m=4
